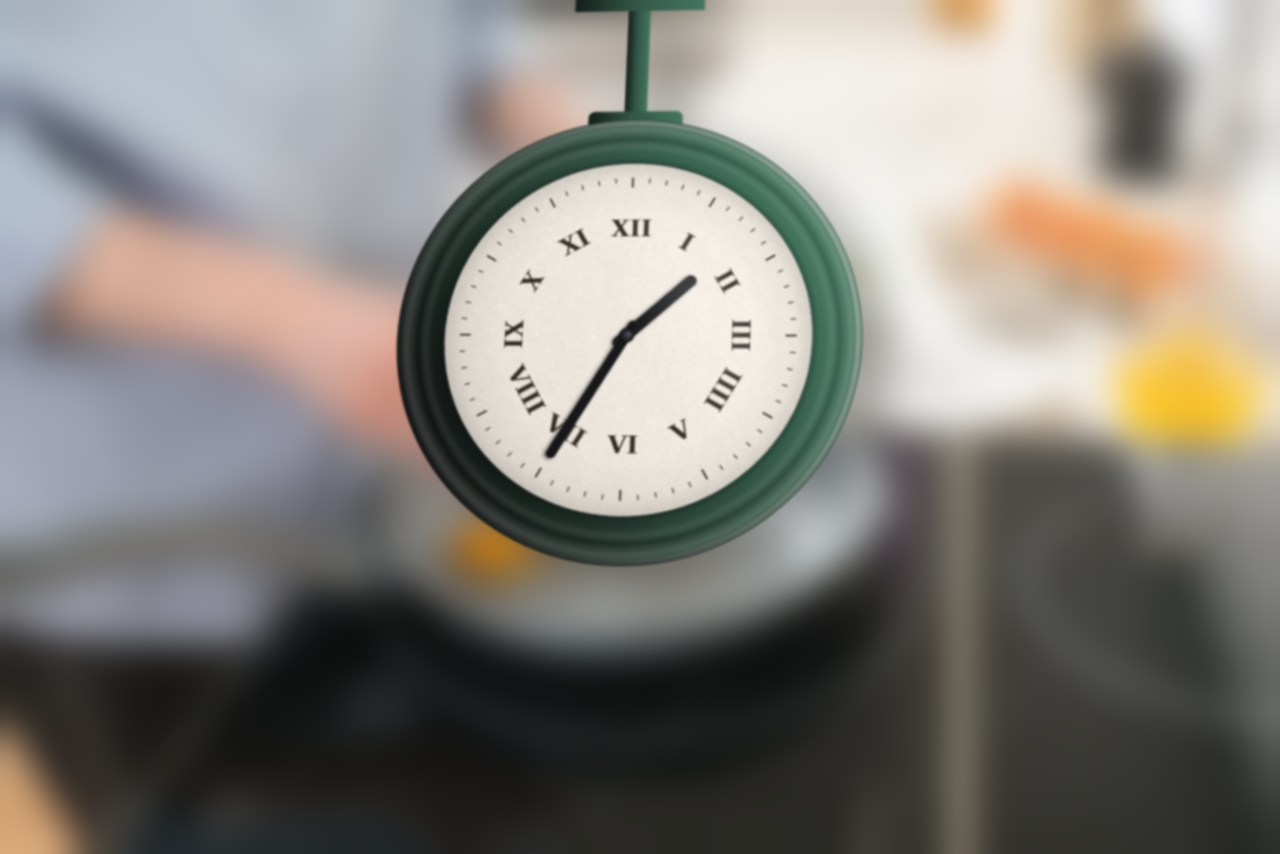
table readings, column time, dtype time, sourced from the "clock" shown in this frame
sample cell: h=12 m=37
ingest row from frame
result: h=1 m=35
